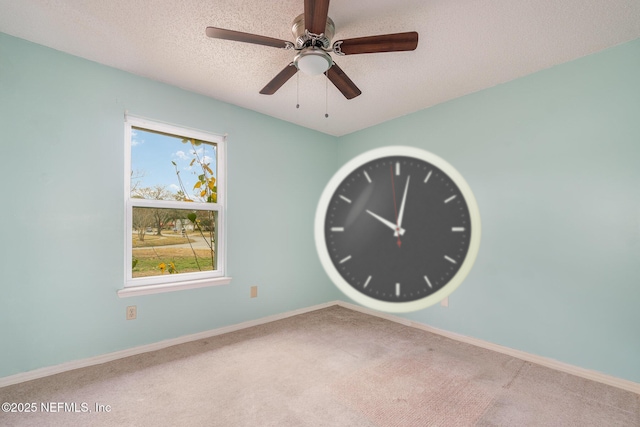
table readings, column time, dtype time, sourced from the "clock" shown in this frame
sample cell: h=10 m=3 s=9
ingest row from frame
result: h=10 m=1 s=59
